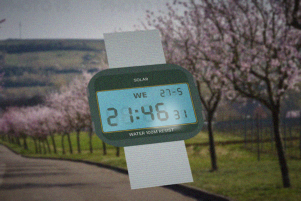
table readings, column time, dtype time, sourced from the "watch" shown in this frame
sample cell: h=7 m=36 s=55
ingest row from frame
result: h=21 m=46 s=31
